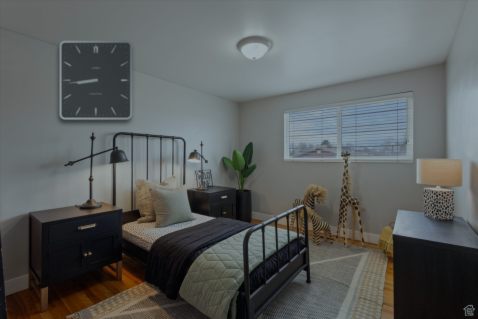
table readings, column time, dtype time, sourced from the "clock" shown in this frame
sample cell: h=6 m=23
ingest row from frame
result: h=8 m=44
